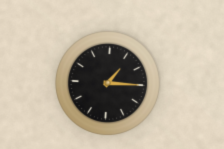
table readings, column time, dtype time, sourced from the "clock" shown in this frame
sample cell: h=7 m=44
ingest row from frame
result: h=1 m=15
